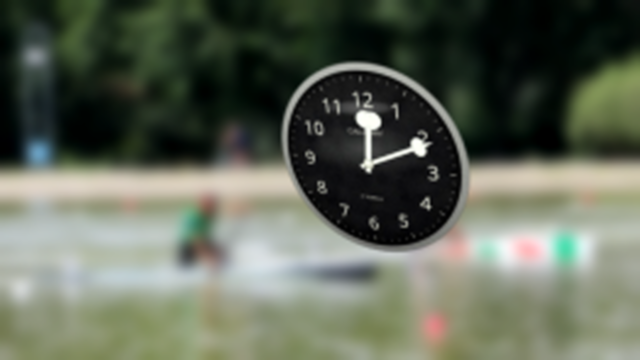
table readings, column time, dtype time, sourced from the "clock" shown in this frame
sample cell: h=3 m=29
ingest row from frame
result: h=12 m=11
